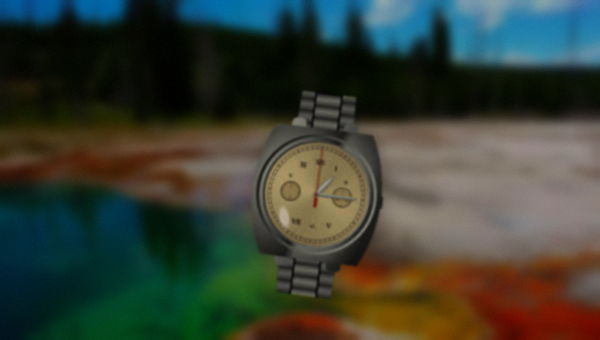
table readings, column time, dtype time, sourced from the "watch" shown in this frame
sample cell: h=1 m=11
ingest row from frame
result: h=1 m=15
